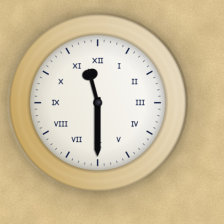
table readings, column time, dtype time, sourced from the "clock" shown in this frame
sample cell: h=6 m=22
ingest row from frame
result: h=11 m=30
